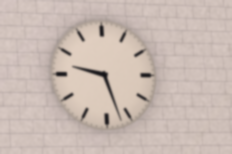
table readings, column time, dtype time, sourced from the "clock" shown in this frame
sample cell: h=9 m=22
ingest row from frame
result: h=9 m=27
